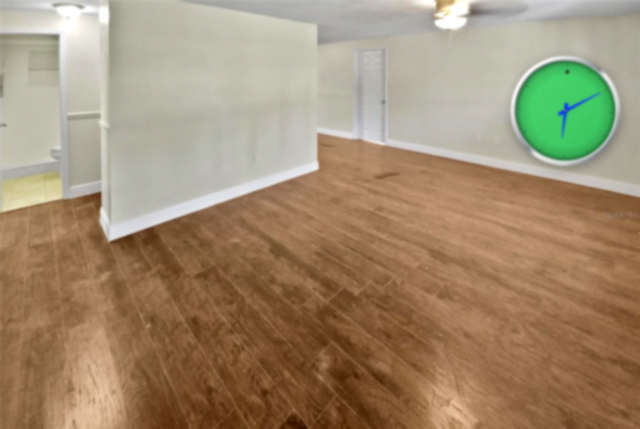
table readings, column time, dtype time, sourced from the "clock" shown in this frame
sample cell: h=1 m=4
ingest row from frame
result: h=6 m=10
